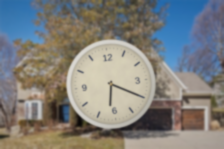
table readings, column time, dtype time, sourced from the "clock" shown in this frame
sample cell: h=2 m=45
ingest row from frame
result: h=6 m=20
